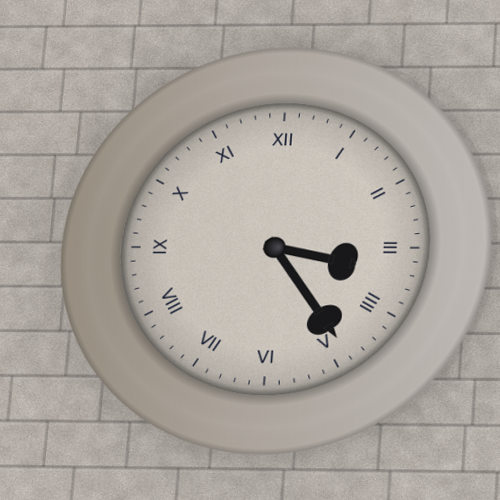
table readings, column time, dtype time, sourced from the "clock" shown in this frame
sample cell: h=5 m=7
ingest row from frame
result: h=3 m=24
